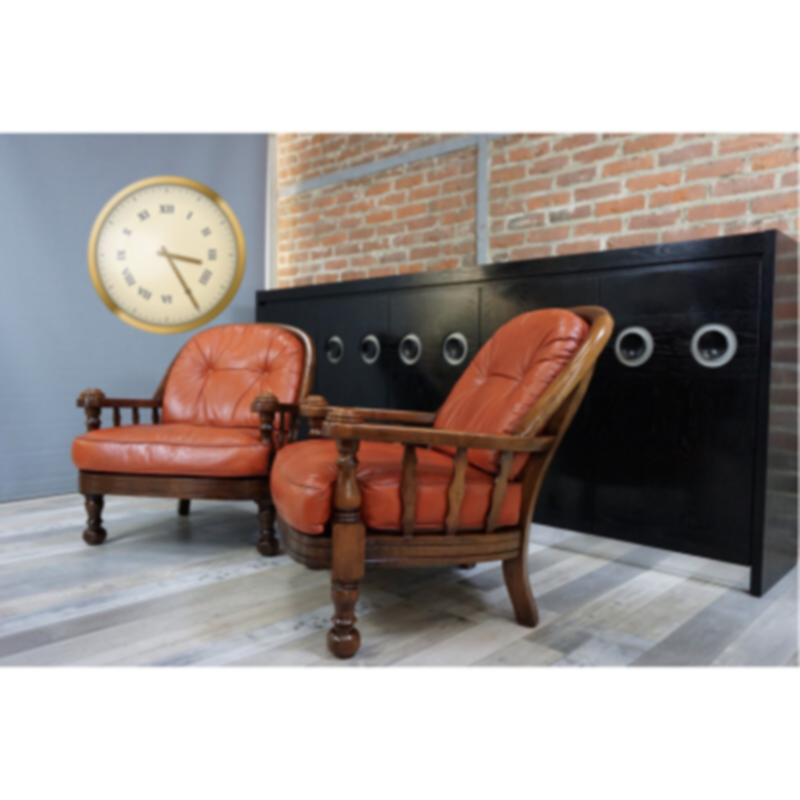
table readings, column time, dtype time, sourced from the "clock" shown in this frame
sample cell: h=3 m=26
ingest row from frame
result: h=3 m=25
